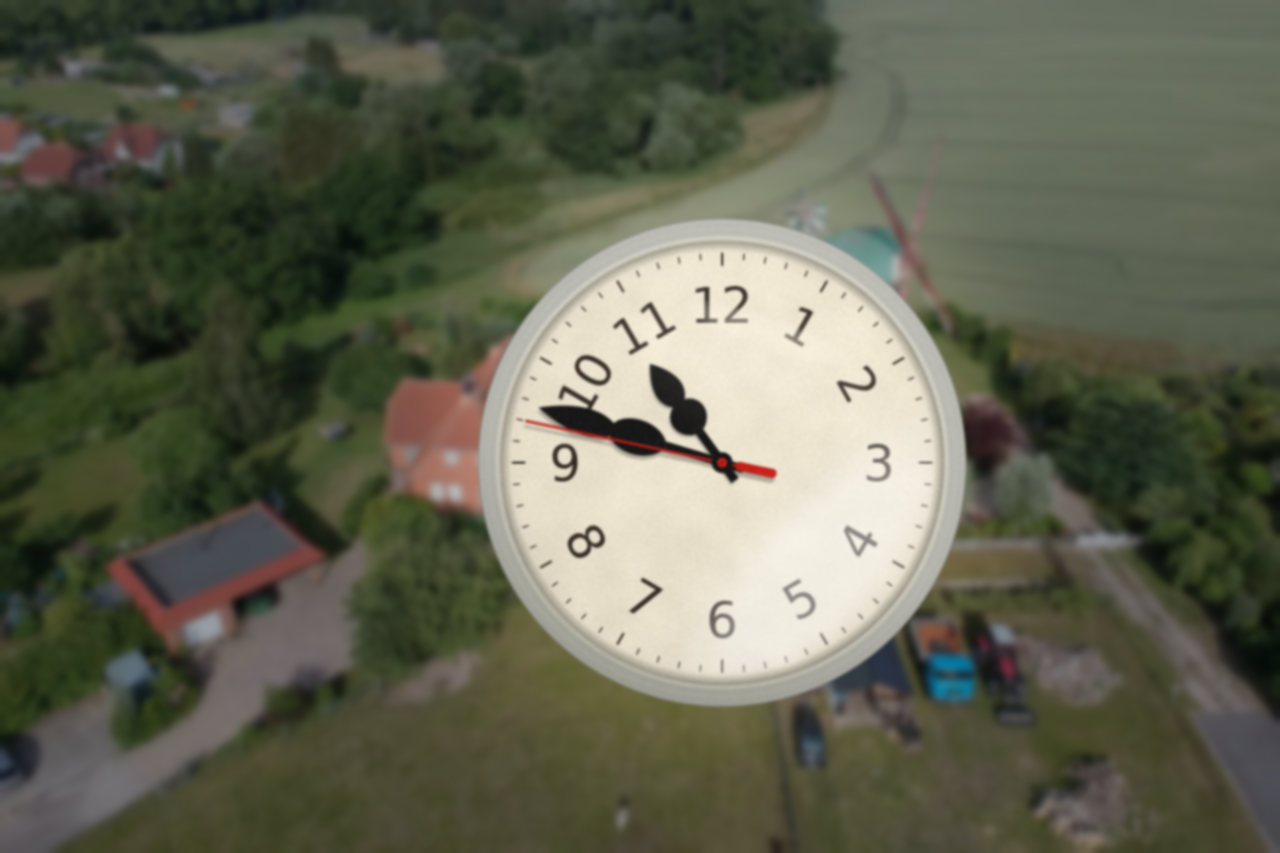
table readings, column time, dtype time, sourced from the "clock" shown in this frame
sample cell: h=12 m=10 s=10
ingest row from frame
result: h=10 m=47 s=47
